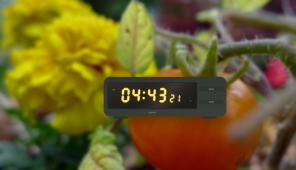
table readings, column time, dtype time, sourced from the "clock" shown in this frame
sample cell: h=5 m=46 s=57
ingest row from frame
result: h=4 m=43 s=21
